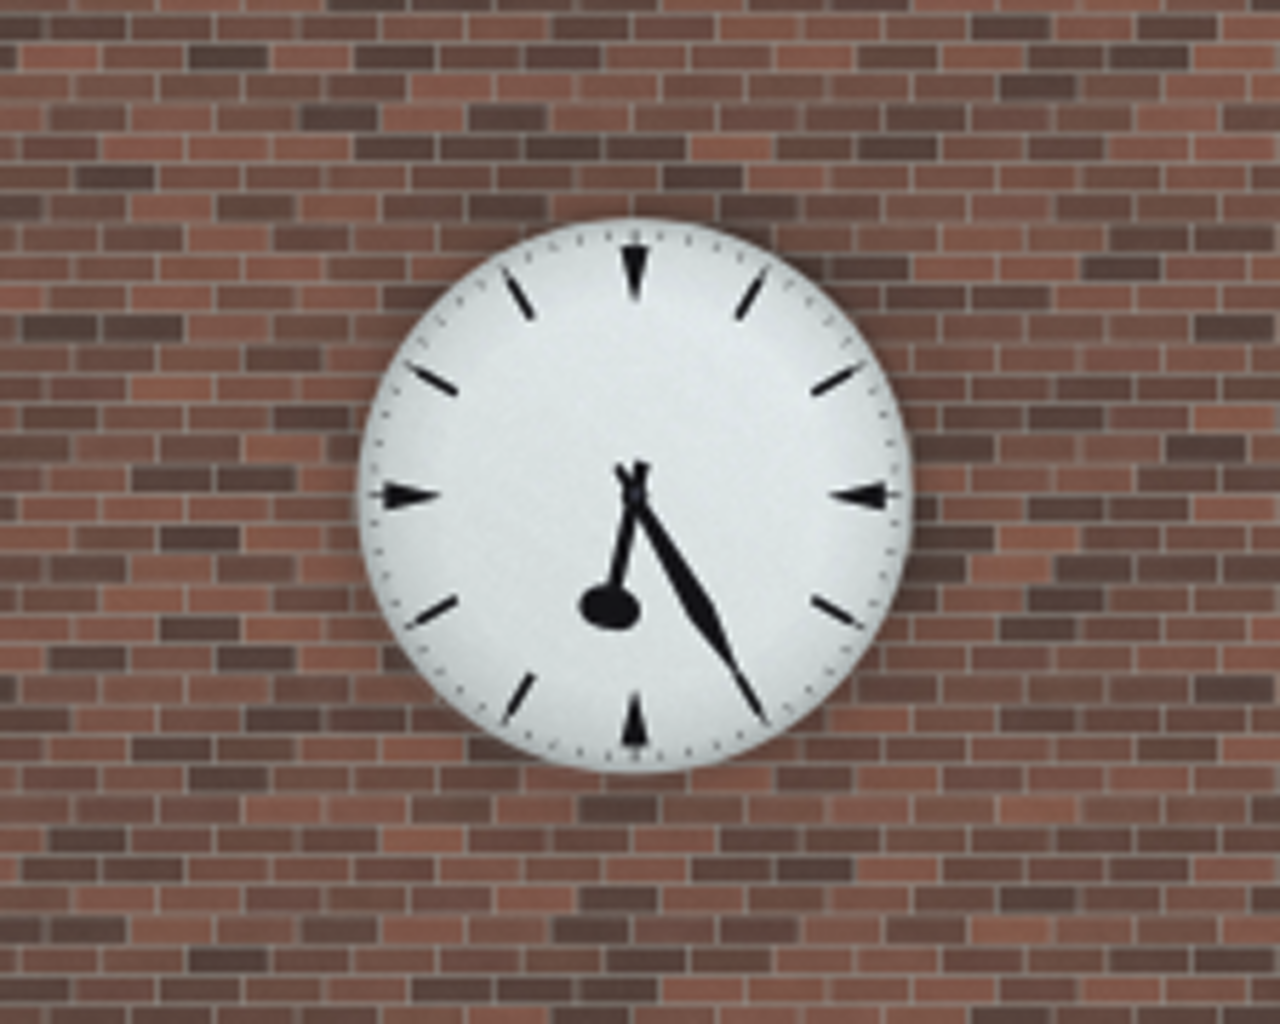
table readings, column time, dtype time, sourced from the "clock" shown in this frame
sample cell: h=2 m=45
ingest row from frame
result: h=6 m=25
